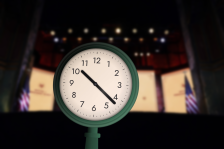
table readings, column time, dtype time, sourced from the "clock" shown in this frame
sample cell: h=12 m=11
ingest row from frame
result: h=10 m=22
